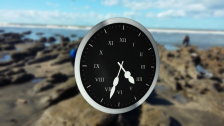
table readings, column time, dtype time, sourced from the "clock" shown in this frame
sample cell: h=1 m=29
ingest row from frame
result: h=4 m=33
